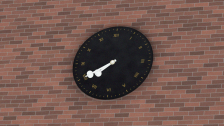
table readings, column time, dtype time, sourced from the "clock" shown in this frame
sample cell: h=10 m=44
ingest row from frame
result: h=7 m=40
